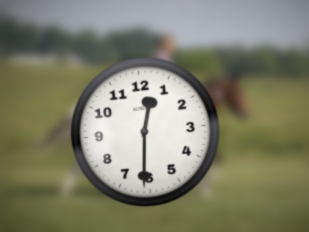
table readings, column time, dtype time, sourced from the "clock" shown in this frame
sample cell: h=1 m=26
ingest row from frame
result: h=12 m=31
